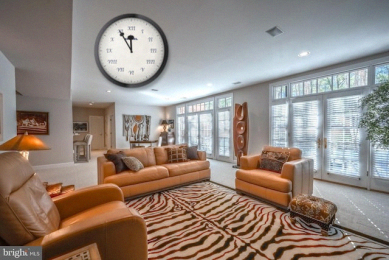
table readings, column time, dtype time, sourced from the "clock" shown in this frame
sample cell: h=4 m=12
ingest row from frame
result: h=11 m=55
